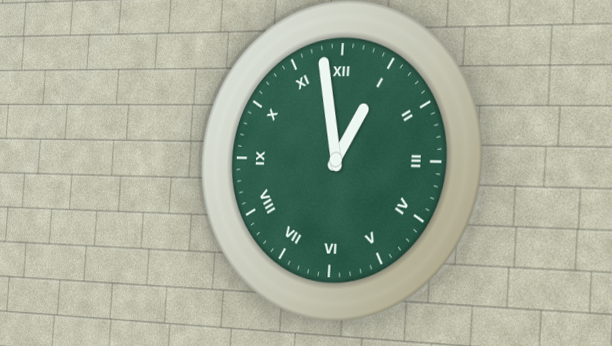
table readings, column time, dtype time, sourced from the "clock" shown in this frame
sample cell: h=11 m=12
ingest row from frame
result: h=12 m=58
